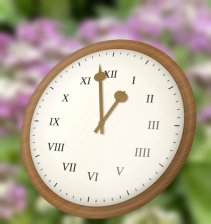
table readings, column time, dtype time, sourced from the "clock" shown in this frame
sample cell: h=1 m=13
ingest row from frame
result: h=12 m=58
